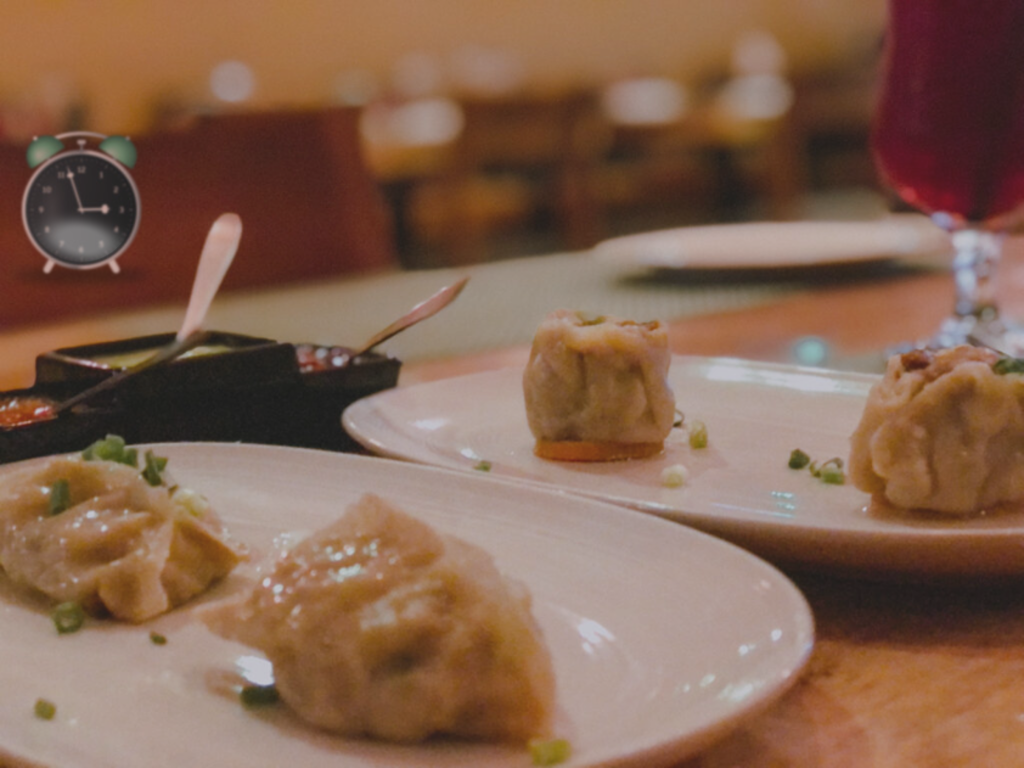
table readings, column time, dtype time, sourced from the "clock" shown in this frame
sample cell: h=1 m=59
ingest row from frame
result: h=2 m=57
